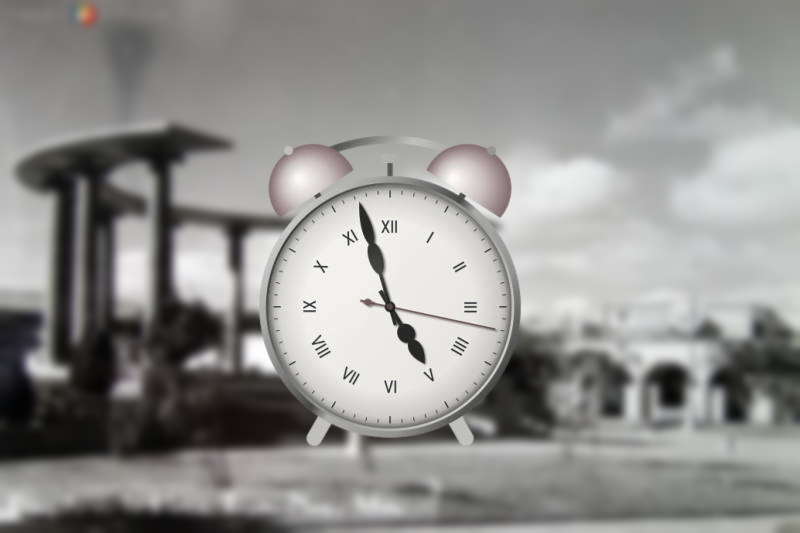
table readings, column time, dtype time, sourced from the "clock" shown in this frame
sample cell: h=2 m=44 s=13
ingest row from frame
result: h=4 m=57 s=17
